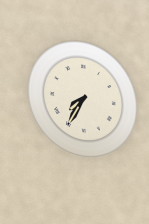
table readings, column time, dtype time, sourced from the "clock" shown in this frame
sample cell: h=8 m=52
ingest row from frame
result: h=7 m=35
